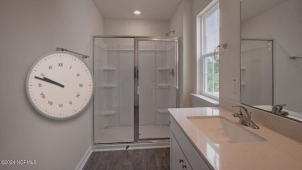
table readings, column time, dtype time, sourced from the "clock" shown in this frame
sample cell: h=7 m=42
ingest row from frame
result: h=9 m=48
